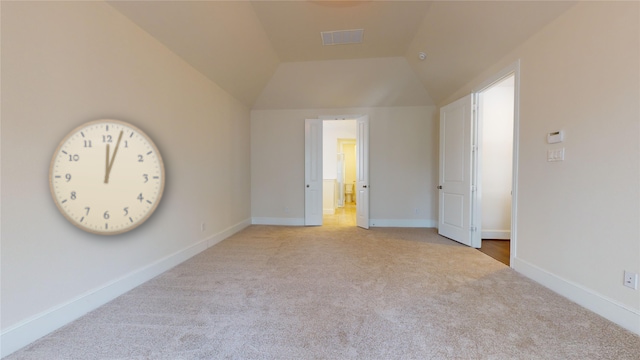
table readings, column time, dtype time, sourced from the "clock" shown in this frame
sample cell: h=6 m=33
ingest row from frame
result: h=12 m=3
